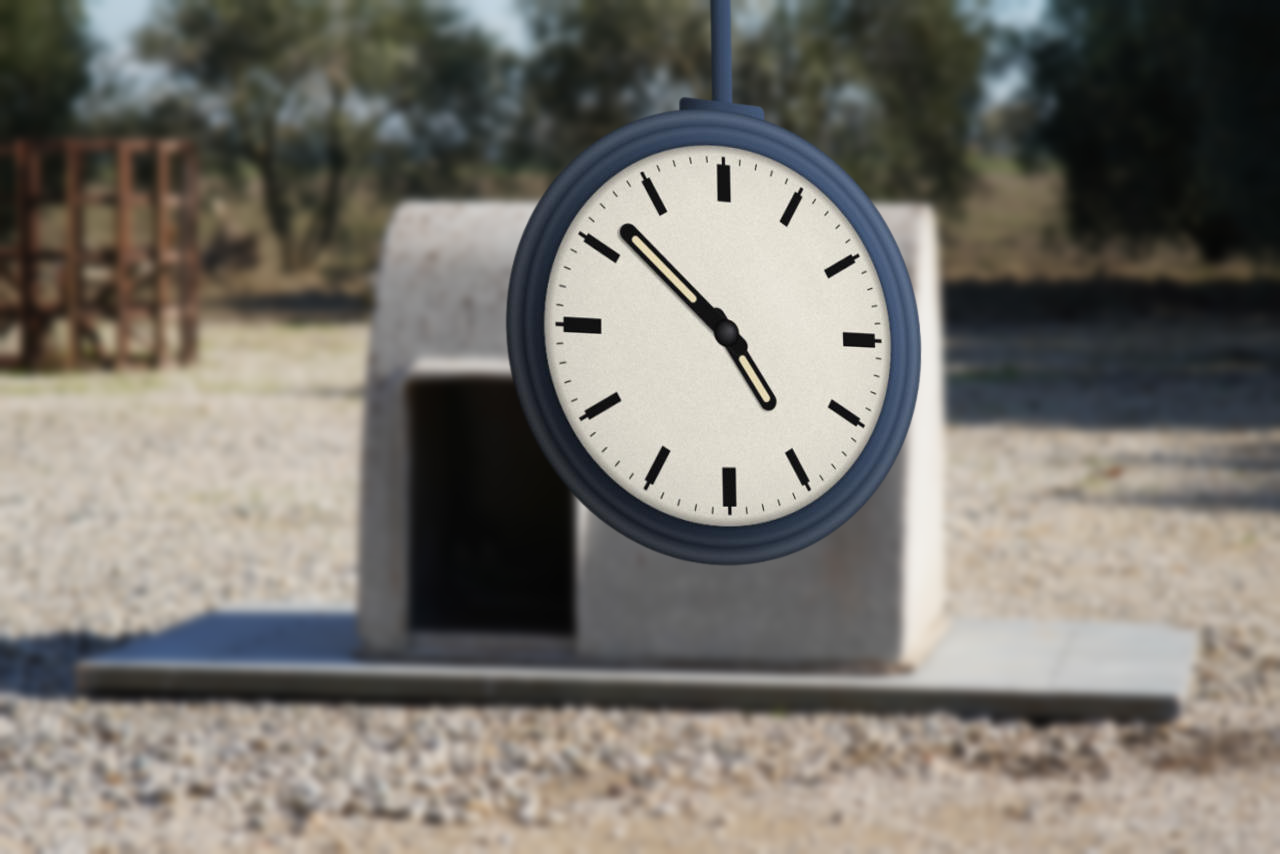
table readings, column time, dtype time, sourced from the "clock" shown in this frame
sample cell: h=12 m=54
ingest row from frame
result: h=4 m=52
